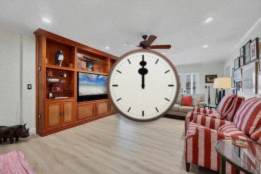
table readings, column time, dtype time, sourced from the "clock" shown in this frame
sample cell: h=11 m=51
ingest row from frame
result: h=12 m=0
